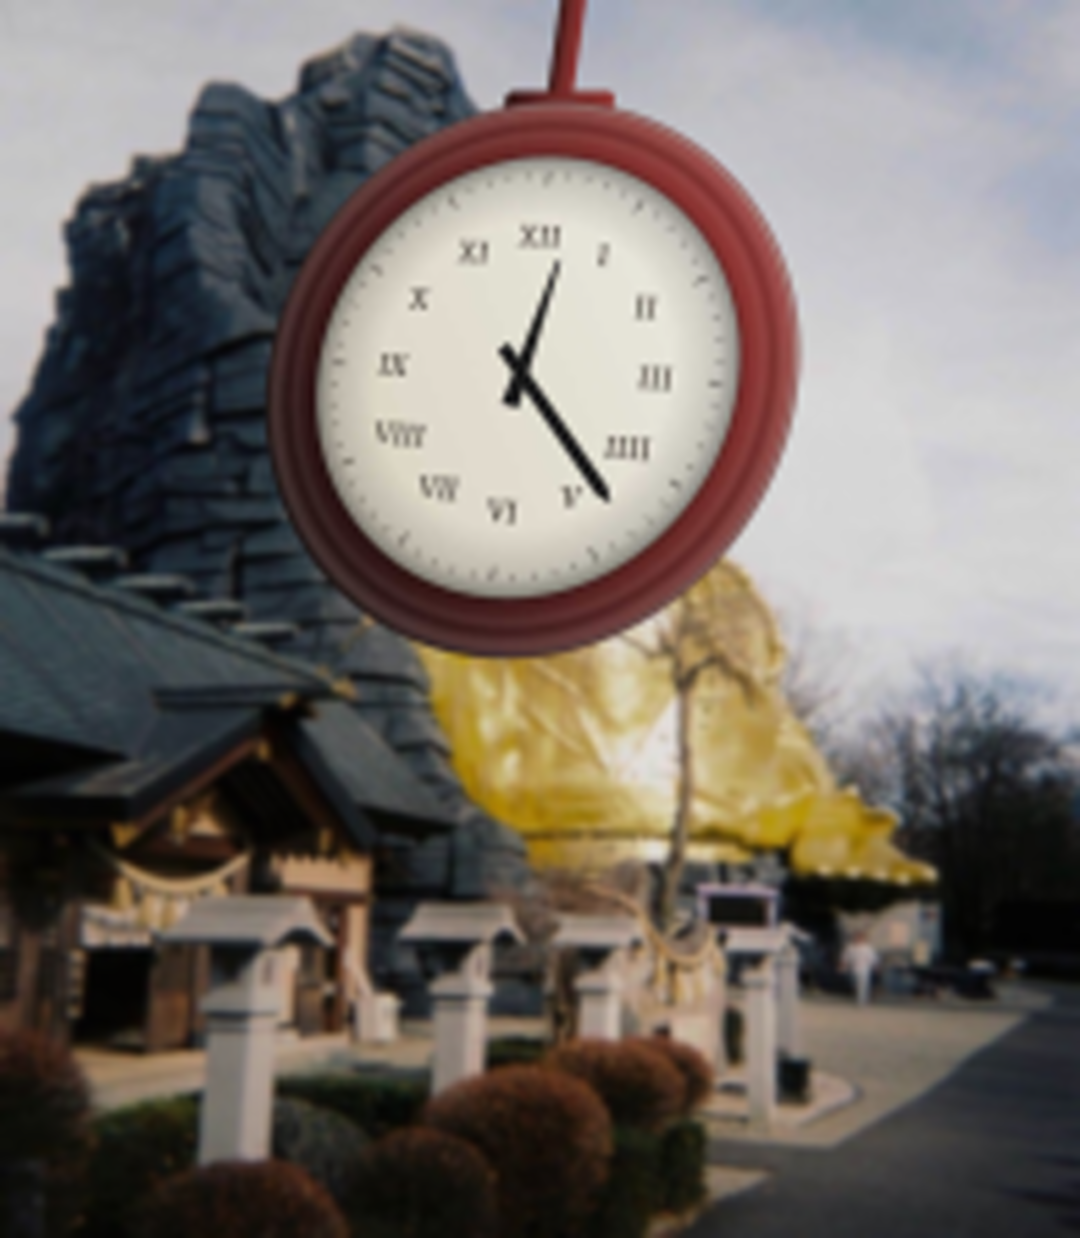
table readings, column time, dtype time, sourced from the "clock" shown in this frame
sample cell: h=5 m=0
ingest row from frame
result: h=12 m=23
